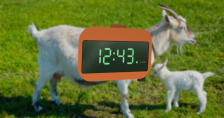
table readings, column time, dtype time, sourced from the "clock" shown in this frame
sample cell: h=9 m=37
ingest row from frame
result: h=12 m=43
